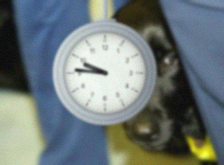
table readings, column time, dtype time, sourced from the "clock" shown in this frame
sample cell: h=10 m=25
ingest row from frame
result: h=9 m=46
